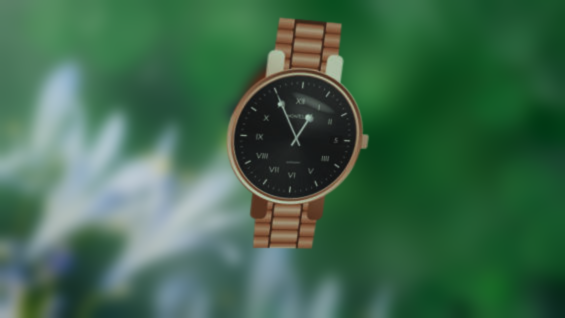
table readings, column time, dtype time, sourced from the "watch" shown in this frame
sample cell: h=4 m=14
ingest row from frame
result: h=12 m=55
